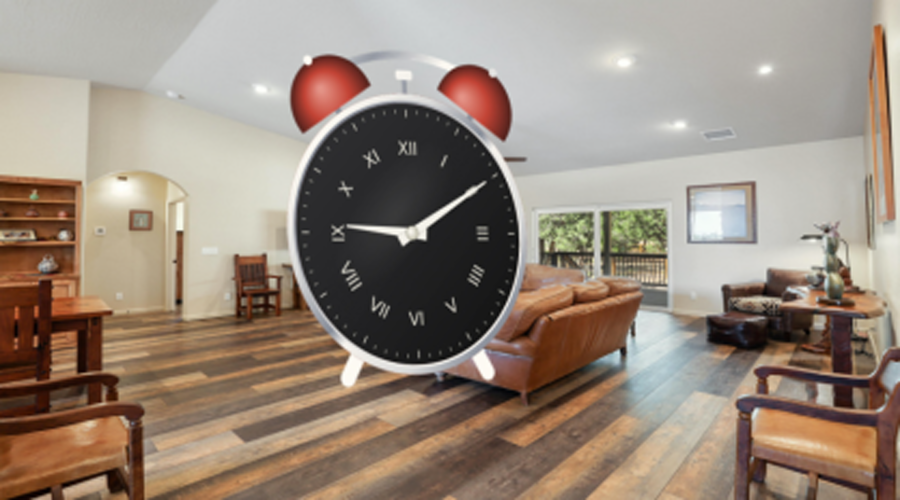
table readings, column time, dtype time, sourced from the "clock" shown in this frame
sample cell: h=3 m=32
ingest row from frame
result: h=9 m=10
